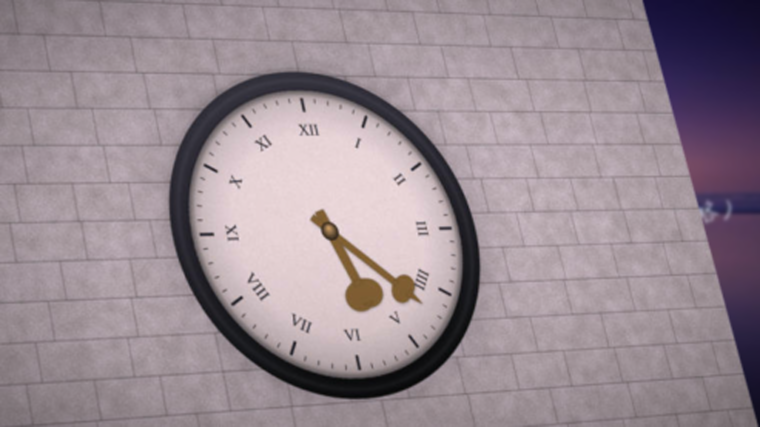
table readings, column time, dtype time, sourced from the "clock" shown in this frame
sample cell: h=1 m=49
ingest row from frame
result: h=5 m=22
